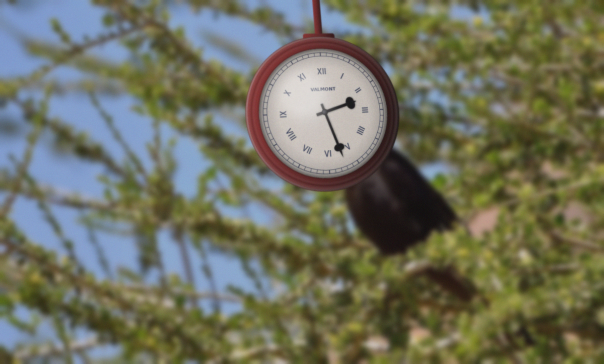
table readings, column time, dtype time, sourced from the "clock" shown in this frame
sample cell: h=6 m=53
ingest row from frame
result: h=2 m=27
